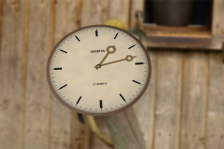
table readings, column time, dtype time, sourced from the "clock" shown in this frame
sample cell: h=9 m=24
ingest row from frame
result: h=1 m=13
